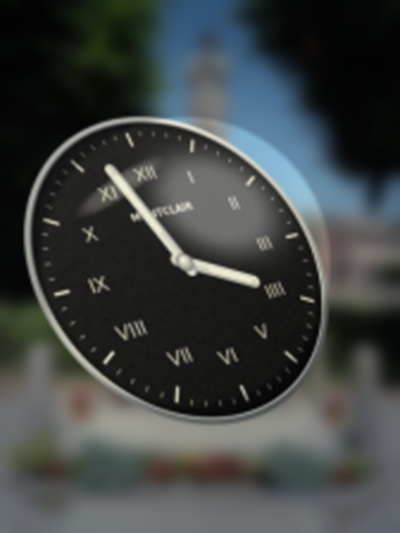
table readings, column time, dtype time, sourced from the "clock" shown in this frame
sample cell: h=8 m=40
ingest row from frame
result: h=3 m=57
